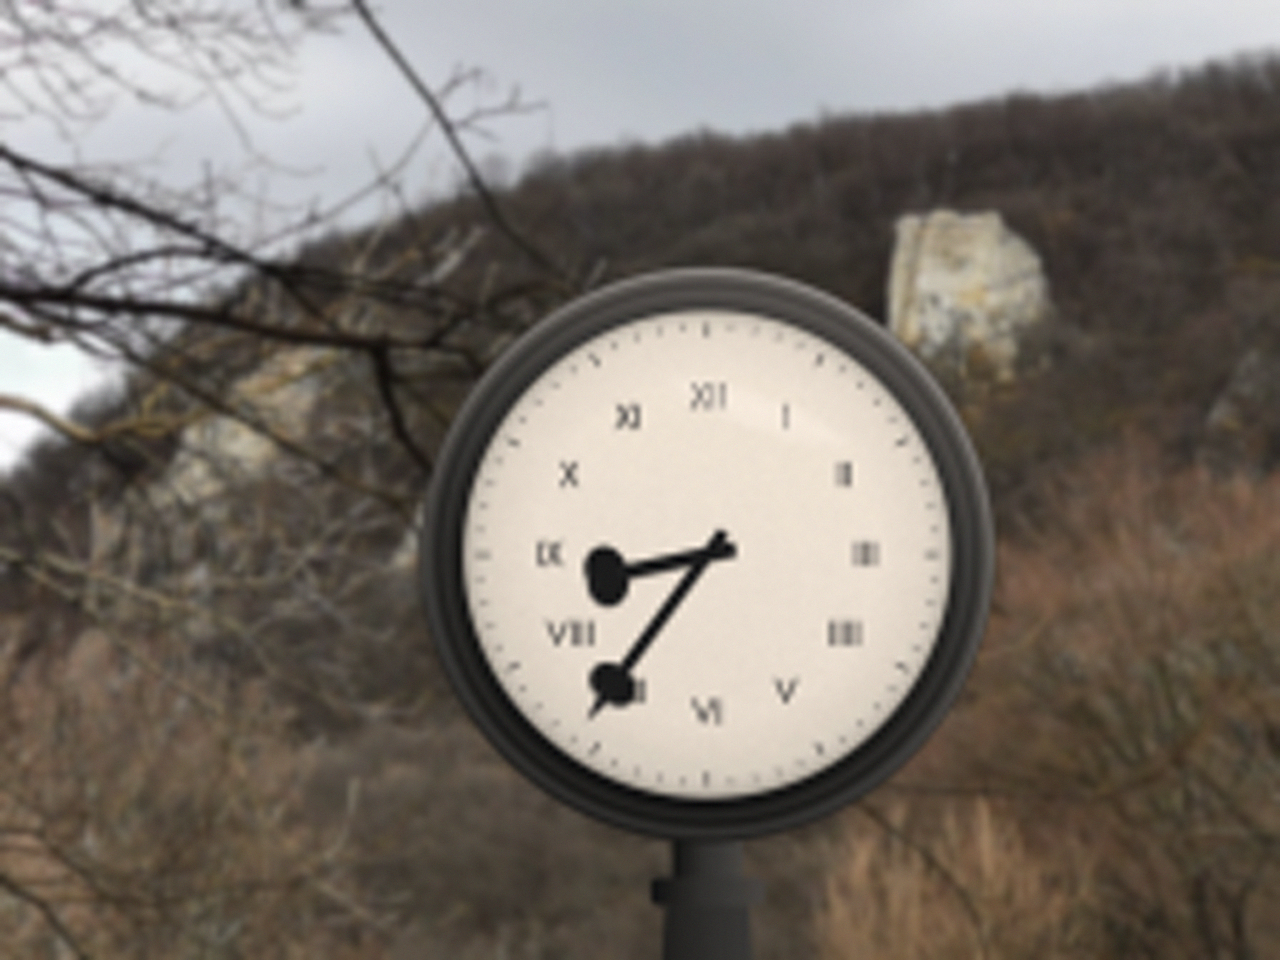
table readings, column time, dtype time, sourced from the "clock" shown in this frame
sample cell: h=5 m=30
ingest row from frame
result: h=8 m=36
